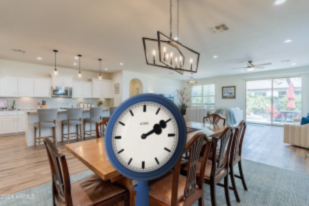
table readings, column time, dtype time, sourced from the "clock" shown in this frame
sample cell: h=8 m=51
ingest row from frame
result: h=2 m=10
